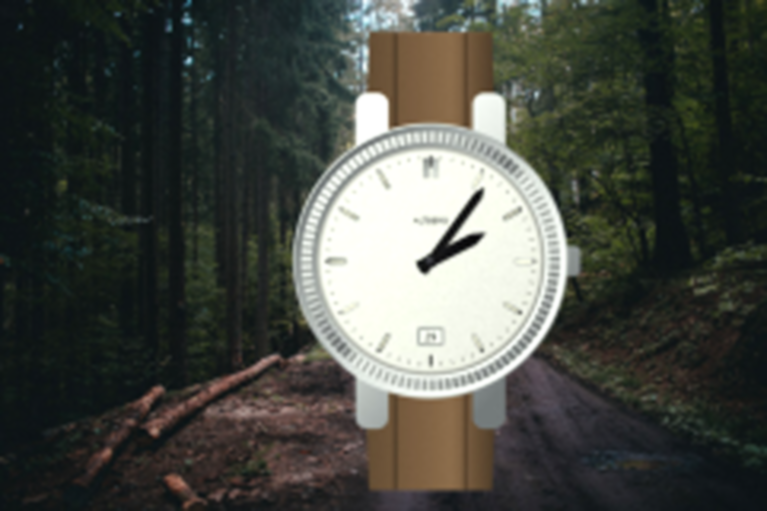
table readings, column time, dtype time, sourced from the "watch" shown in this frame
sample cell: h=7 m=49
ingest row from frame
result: h=2 m=6
